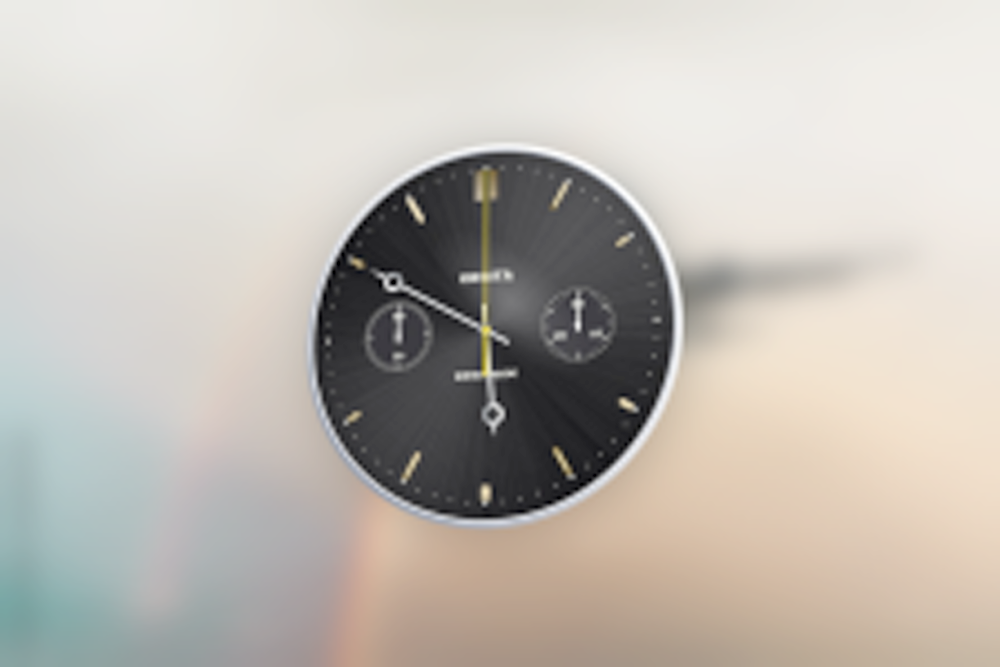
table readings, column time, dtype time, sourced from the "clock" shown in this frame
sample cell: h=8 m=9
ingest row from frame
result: h=5 m=50
